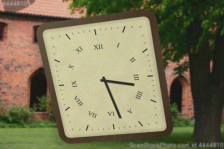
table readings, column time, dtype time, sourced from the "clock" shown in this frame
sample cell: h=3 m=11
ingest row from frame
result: h=3 m=28
